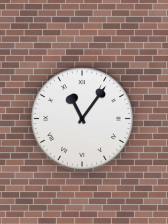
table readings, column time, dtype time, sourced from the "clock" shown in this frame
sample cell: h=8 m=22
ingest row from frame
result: h=11 m=6
